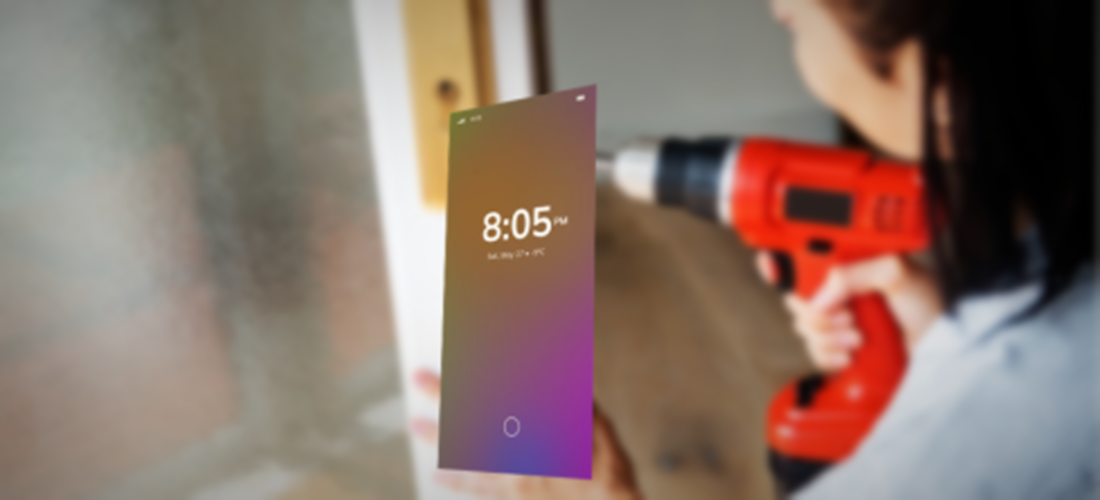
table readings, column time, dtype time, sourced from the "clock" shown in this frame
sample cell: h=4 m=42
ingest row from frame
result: h=8 m=5
